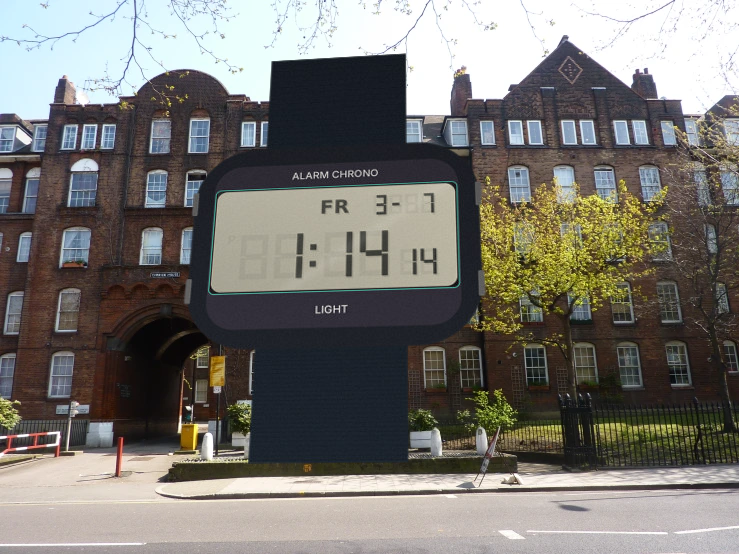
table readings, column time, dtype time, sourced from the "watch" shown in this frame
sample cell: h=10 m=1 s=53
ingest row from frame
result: h=1 m=14 s=14
